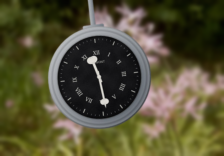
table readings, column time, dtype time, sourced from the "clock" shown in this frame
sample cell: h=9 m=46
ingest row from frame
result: h=11 m=29
